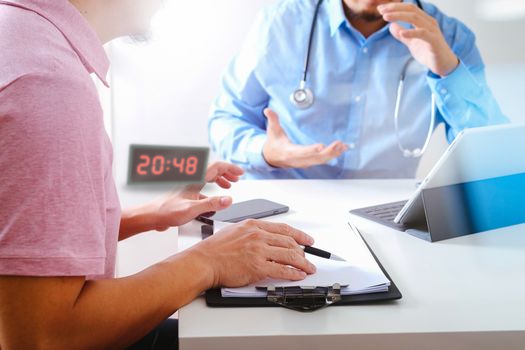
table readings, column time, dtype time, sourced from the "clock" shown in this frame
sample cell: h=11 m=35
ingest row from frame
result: h=20 m=48
